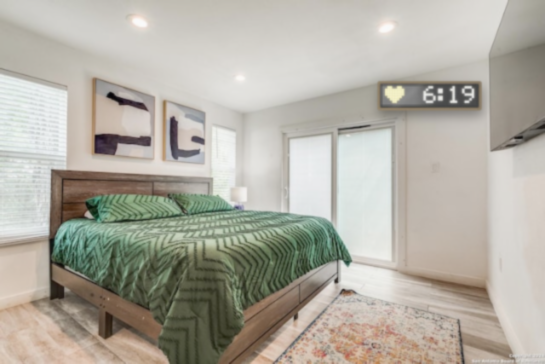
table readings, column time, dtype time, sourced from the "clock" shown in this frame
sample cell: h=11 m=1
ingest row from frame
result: h=6 m=19
